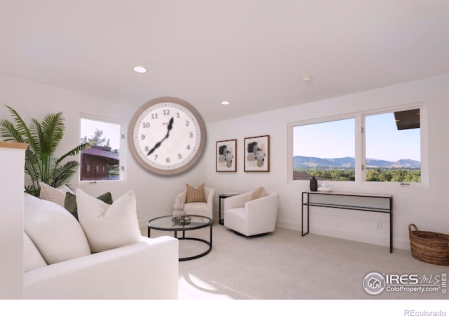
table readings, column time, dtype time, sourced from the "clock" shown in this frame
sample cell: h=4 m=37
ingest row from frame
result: h=12 m=38
